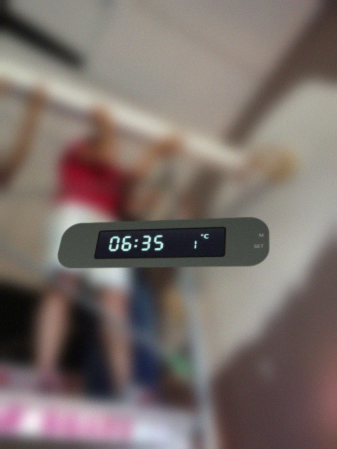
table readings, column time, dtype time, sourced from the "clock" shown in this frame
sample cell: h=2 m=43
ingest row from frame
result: h=6 m=35
